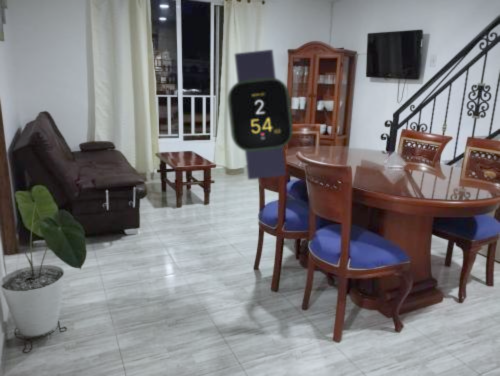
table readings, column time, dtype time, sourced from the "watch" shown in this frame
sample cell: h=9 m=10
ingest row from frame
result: h=2 m=54
